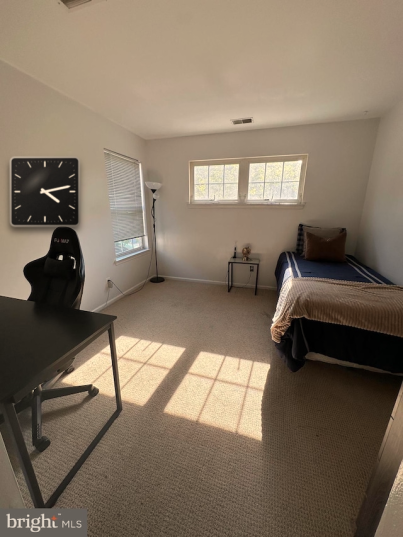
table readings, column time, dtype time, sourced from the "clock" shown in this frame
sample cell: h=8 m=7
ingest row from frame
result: h=4 m=13
